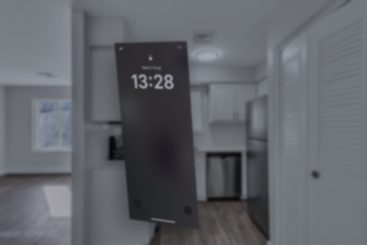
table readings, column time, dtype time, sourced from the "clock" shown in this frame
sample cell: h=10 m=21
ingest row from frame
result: h=13 m=28
